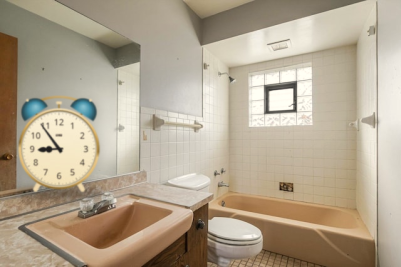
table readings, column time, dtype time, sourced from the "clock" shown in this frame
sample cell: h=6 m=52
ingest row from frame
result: h=8 m=54
